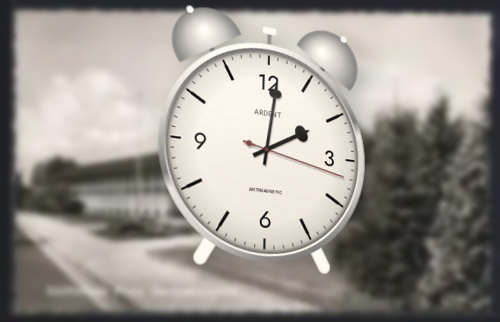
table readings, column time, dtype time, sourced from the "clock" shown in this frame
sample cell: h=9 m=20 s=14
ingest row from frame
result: h=2 m=1 s=17
